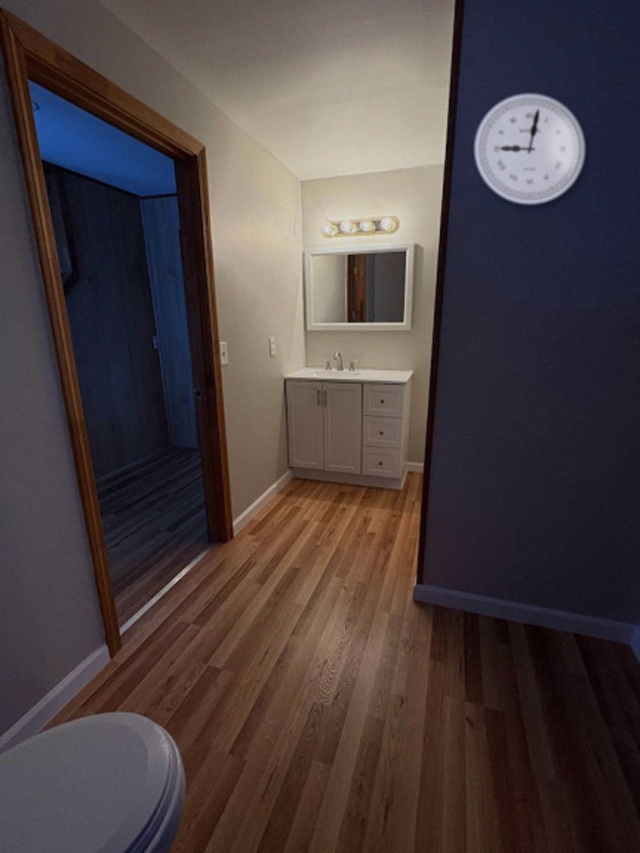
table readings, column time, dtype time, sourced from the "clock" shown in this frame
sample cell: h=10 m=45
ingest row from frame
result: h=9 m=2
